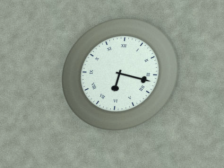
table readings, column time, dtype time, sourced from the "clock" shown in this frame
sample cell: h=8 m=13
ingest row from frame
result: h=6 m=17
